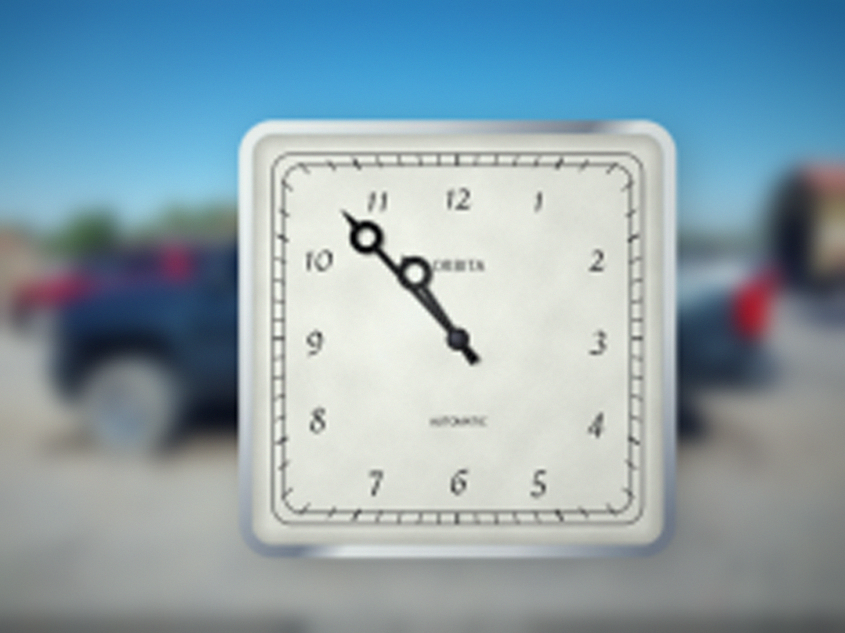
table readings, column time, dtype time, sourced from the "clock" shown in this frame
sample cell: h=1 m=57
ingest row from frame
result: h=10 m=53
